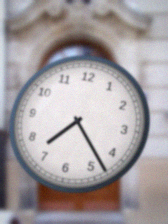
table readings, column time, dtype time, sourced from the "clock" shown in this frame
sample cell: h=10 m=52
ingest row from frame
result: h=7 m=23
